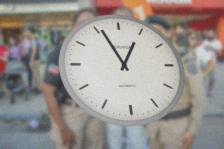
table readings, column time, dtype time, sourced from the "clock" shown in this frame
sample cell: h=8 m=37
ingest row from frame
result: h=12 m=56
